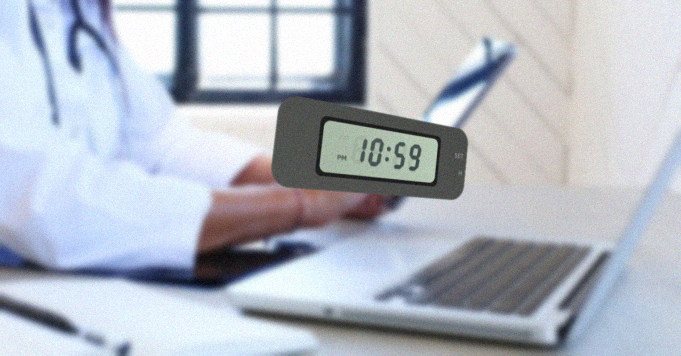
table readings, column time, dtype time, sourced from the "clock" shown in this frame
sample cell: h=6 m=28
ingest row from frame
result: h=10 m=59
